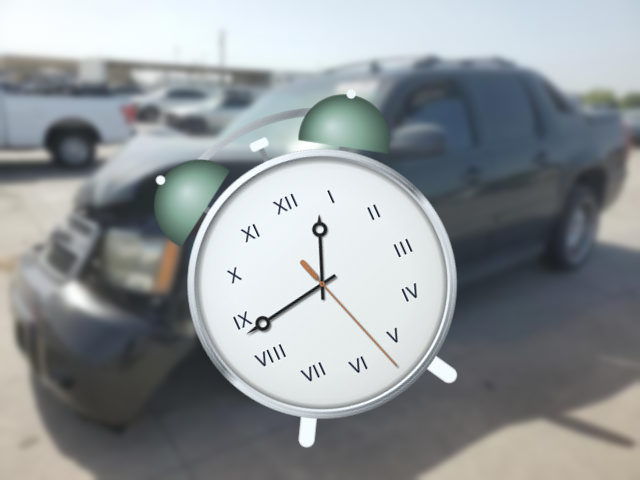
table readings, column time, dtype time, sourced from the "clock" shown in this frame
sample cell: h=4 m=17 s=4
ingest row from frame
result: h=12 m=43 s=27
